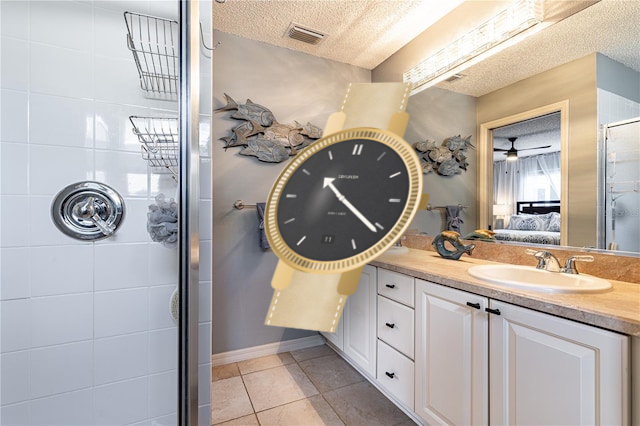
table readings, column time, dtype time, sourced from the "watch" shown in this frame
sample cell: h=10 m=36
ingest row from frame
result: h=10 m=21
